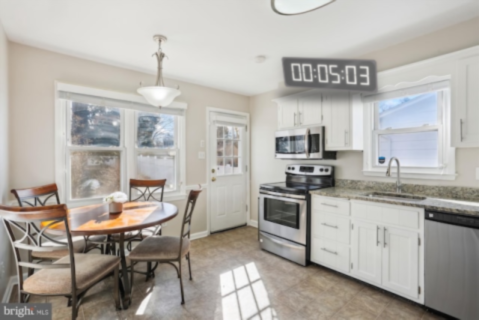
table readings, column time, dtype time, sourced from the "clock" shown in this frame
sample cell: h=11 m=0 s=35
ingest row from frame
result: h=0 m=5 s=3
